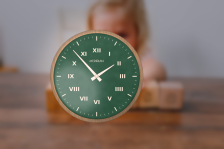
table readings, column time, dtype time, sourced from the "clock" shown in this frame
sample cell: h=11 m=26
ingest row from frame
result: h=1 m=53
